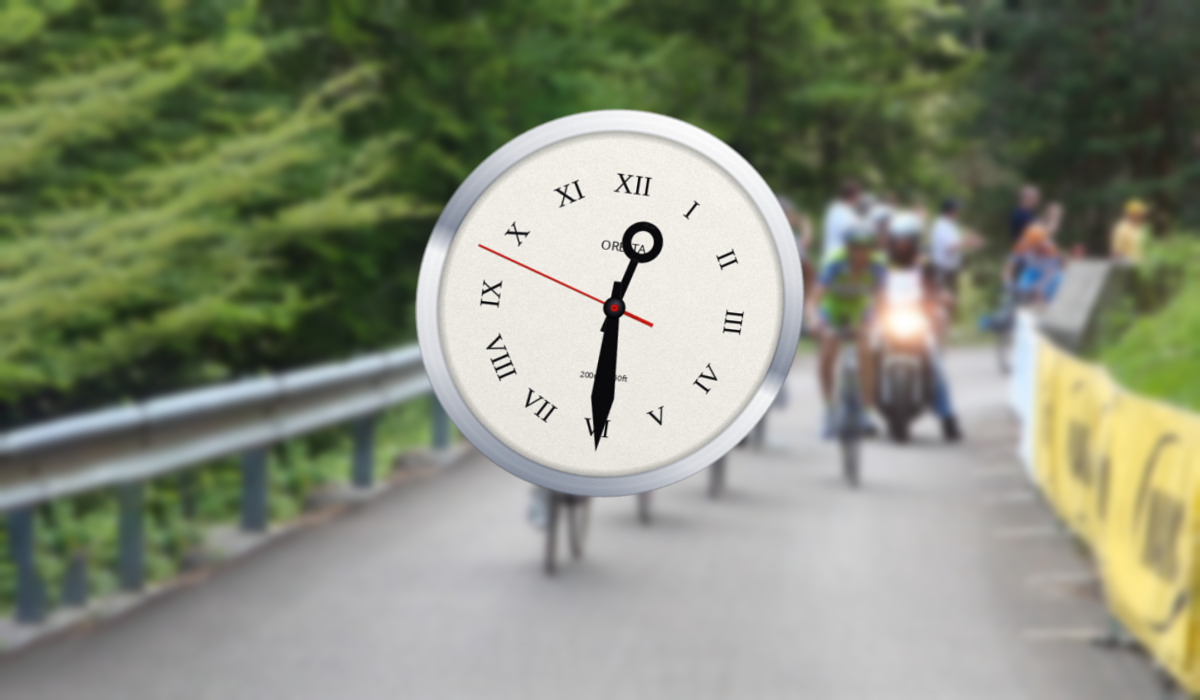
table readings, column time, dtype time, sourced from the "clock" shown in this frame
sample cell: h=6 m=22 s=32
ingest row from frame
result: h=12 m=29 s=48
